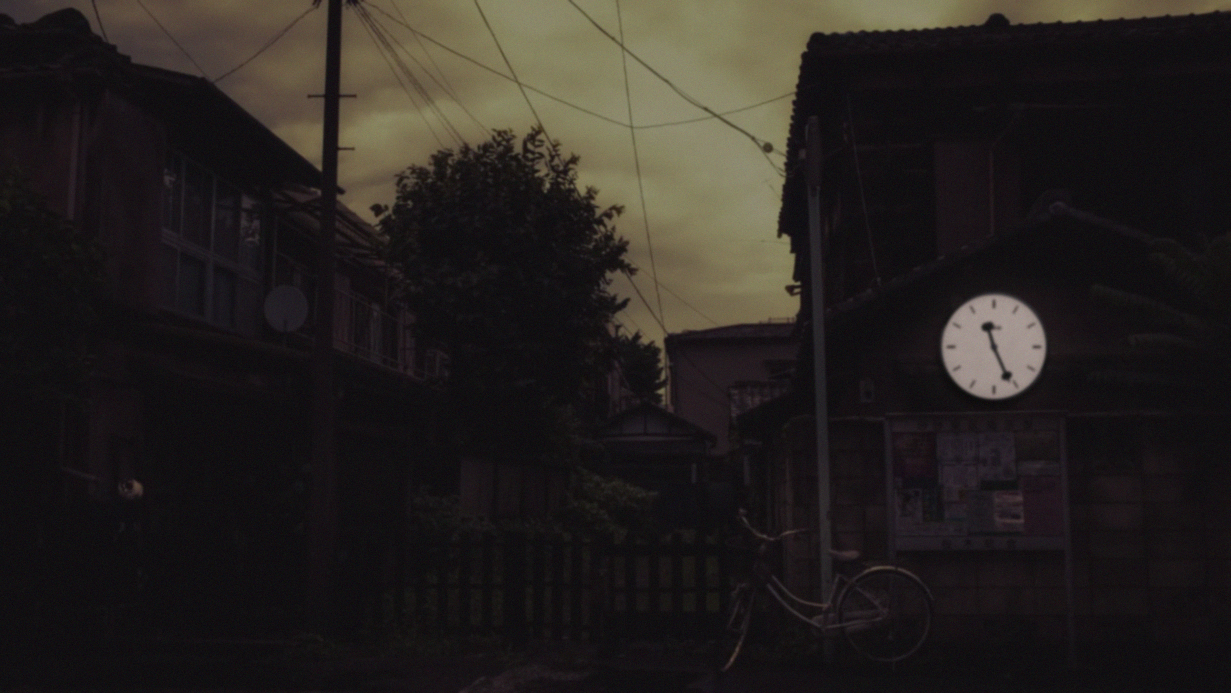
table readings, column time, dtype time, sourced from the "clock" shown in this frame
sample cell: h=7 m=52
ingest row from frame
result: h=11 m=26
